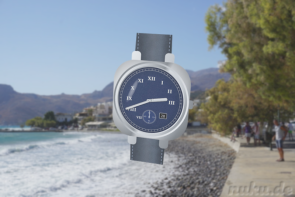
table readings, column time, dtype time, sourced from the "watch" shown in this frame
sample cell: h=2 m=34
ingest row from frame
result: h=2 m=41
